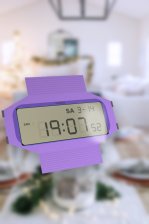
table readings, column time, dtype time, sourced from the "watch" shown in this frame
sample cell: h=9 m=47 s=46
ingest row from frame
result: h=19 m=7 s=52
